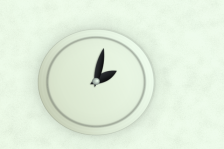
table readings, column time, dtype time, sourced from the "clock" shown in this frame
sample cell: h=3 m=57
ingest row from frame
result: h=2 m=2
